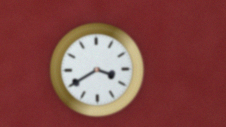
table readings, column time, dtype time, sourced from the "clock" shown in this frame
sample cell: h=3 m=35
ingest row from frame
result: h=3 m=40
